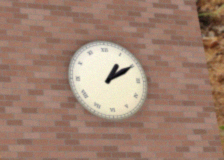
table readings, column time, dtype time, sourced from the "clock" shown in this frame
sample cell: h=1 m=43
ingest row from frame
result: h=1 m=10
